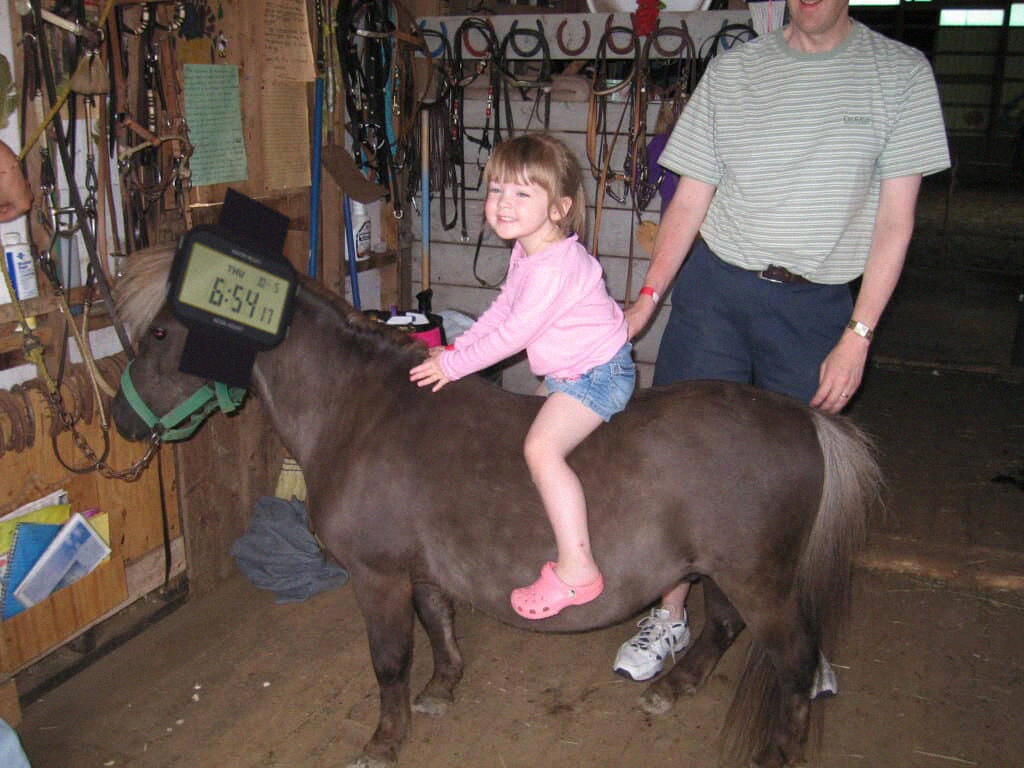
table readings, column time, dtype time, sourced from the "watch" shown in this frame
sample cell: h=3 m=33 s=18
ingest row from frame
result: h=6 m=54 s=17
